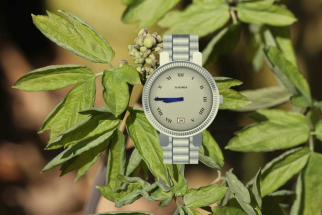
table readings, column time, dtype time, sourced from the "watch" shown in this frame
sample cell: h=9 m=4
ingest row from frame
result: h=8 m=45
